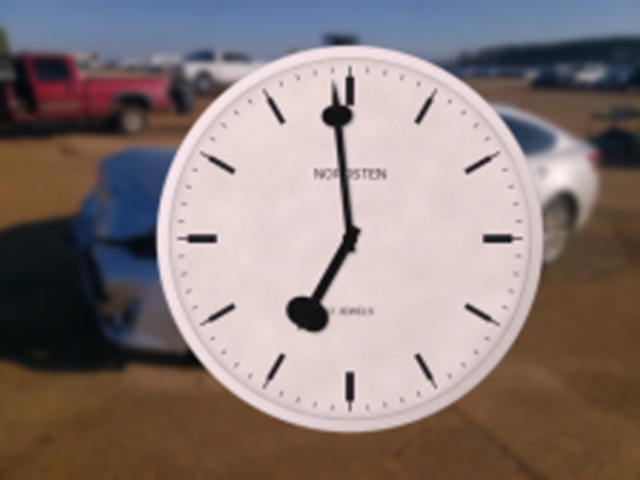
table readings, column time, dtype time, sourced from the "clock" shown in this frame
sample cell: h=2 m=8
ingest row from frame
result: h=6 m=59
